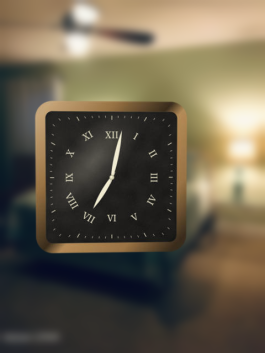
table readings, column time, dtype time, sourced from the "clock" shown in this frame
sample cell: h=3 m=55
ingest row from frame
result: h=7 m=2
